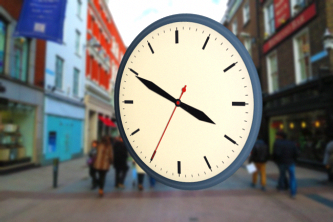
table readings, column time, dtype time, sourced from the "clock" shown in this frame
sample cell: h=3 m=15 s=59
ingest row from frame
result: h=3 m=49 s=35
